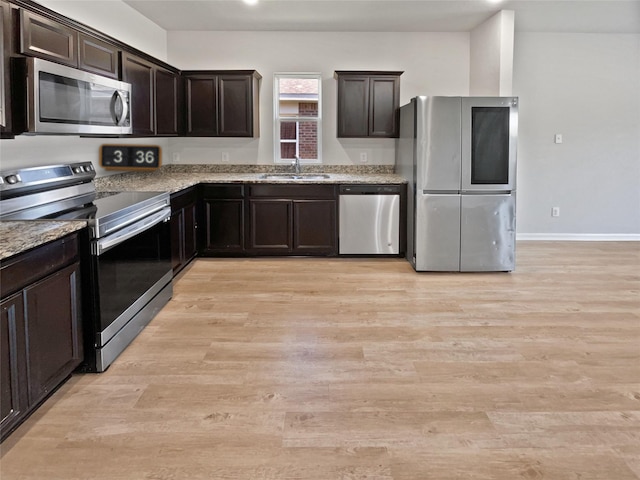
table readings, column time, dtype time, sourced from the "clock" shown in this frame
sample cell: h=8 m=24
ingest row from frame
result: h=3 m=36
